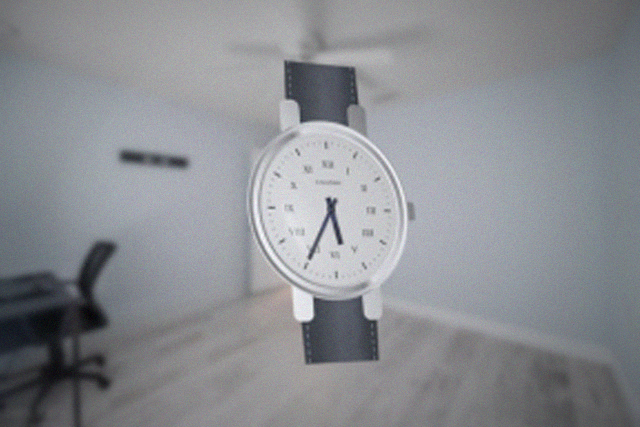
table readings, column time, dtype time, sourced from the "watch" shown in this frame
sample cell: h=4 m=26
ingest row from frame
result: h=5 m=35
